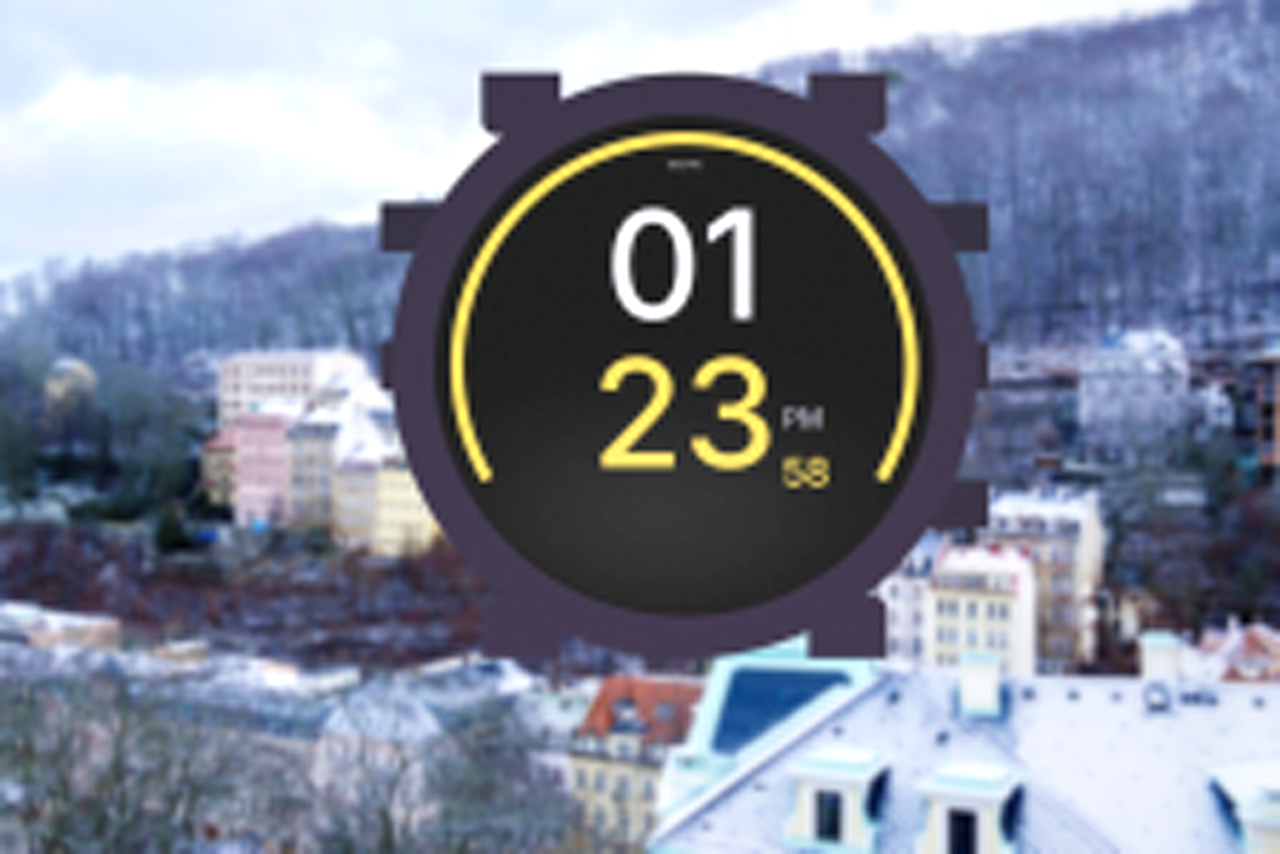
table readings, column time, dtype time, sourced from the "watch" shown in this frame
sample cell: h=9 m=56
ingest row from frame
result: h=1 m=23
